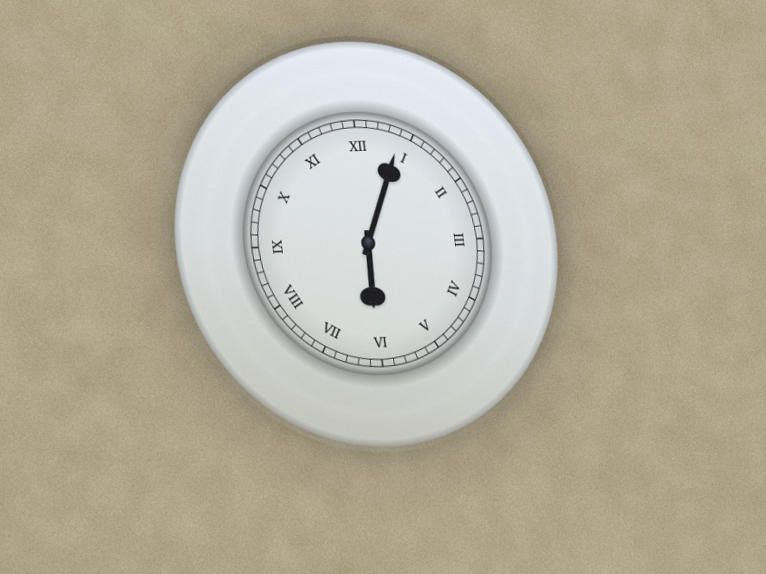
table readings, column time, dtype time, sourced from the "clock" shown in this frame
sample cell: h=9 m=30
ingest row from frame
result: h=6 m=4
